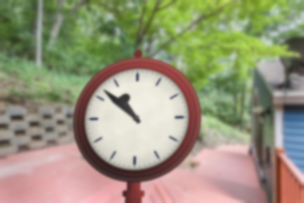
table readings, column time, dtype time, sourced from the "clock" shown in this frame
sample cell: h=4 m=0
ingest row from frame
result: h=10 m=52
